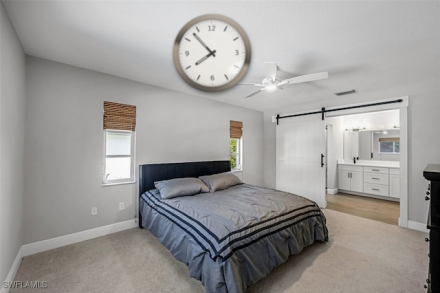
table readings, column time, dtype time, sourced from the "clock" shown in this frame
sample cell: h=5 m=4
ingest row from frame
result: h=7 m=53
